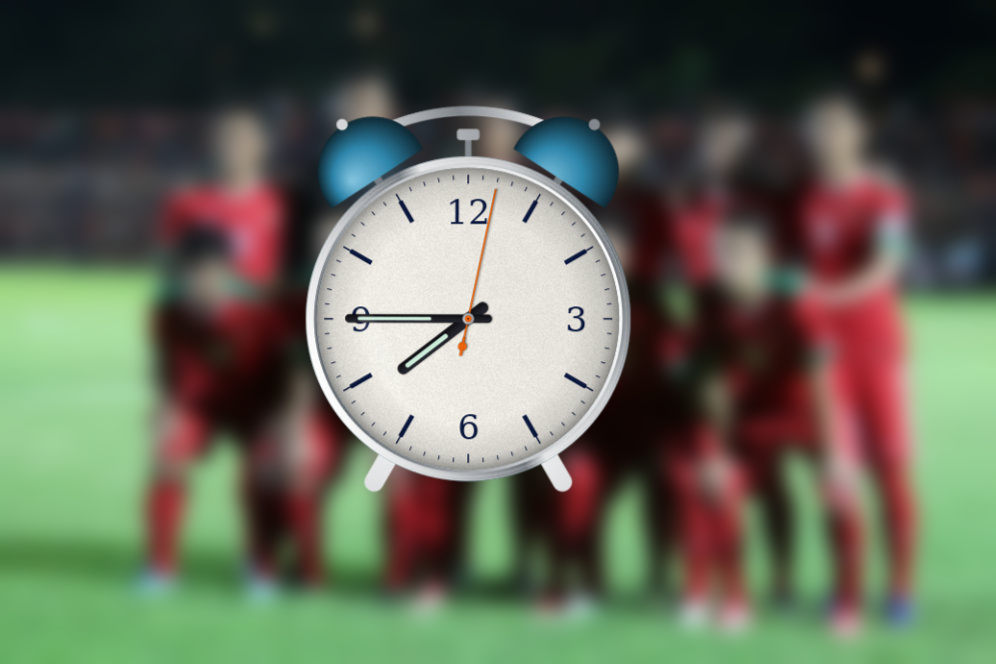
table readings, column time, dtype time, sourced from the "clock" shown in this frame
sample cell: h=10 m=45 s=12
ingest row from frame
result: h=7 m=45 s=2
